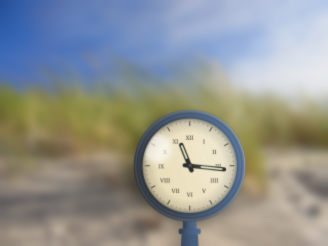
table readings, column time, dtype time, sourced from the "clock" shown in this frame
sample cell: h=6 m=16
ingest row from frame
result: h=11 m=16
